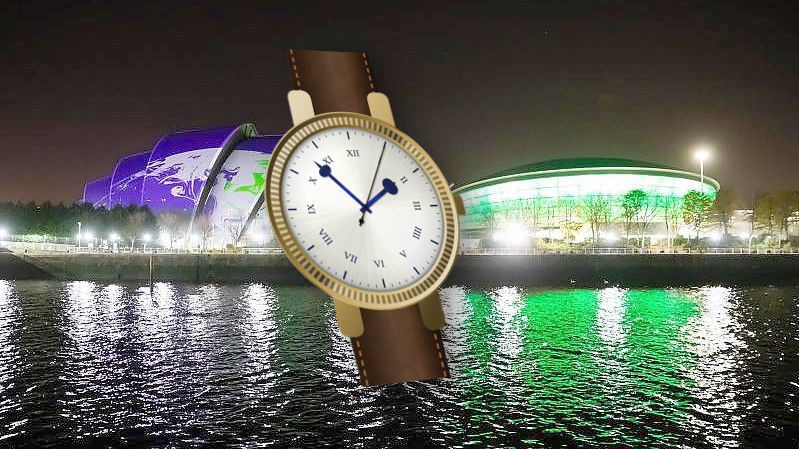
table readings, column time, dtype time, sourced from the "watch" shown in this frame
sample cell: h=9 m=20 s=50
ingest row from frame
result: h=1 m=53 s=5
